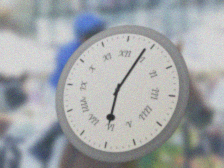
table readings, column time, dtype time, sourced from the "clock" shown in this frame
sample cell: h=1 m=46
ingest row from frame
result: h=6 m=4
